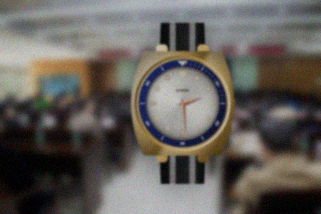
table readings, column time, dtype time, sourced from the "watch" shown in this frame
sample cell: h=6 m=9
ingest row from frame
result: h=2 m=29
